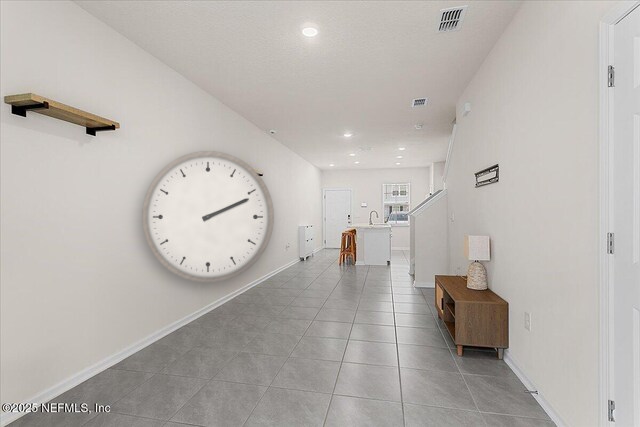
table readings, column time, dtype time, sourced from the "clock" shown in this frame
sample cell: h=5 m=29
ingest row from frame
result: h=2 m=11
